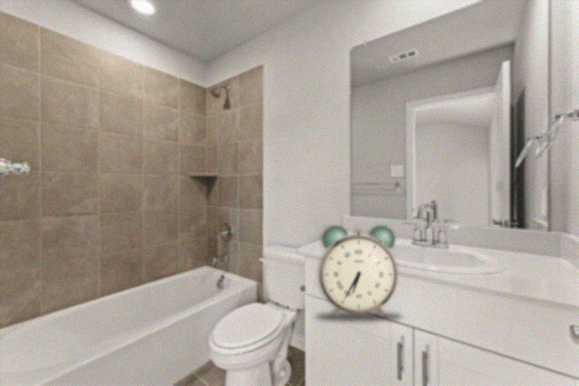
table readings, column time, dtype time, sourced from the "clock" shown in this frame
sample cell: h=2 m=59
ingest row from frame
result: h=6 m=35
